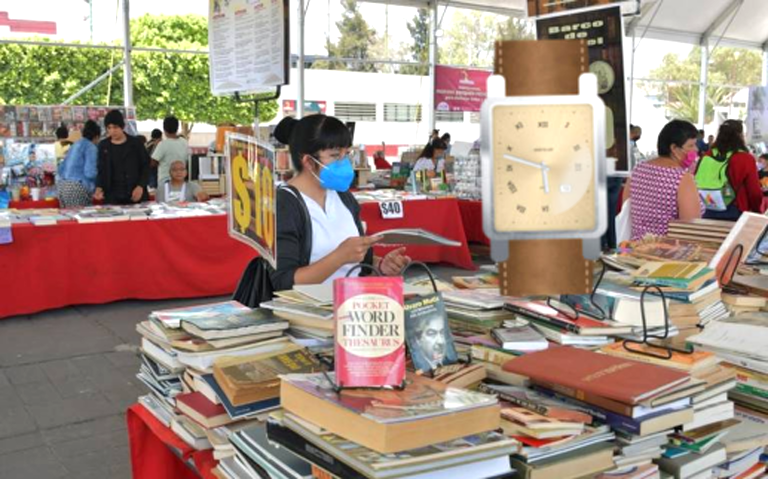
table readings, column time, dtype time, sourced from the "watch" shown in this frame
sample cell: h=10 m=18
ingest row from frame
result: h=5 m=48
